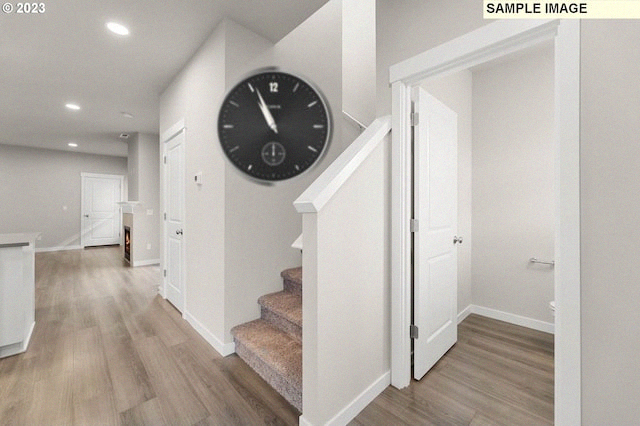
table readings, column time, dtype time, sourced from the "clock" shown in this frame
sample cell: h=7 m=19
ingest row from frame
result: h=10 m=56
